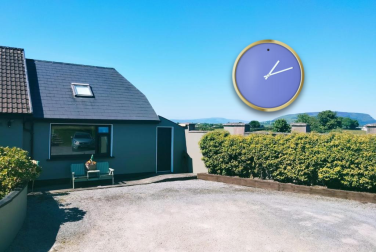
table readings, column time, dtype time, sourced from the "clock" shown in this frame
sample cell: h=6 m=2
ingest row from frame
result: h=1 m=12
